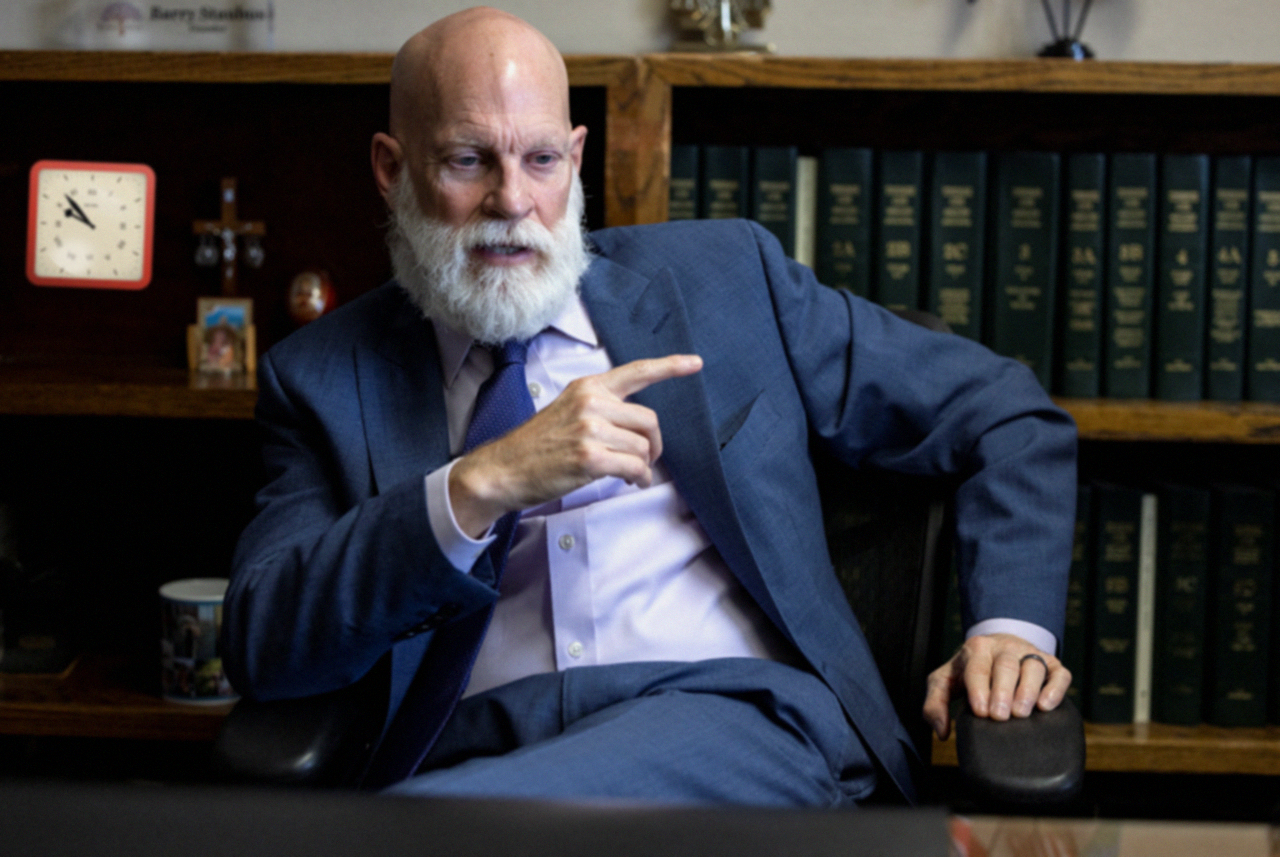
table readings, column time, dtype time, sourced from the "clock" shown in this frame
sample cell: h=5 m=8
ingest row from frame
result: h=9 m=53
